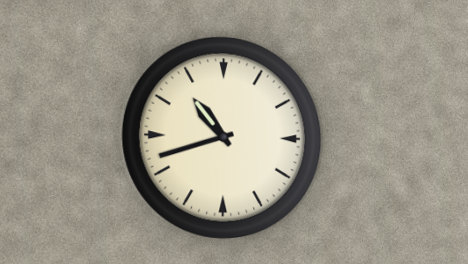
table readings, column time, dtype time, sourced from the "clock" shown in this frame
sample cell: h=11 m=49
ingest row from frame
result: h=10 m=42
